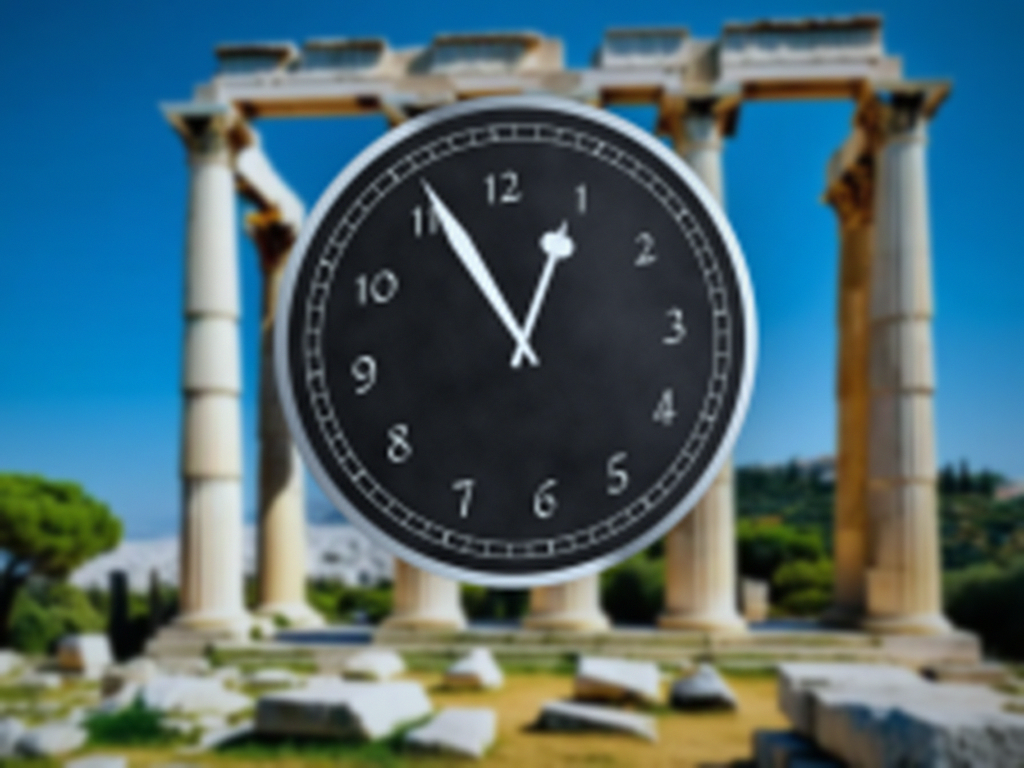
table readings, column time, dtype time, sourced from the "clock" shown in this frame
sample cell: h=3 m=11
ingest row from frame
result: h=12 m=56
